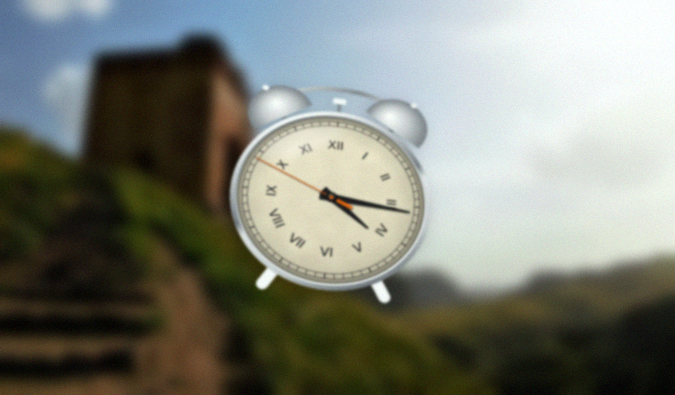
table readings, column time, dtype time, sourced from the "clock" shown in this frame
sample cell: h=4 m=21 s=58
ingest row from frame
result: h=4 m=15 s=49
